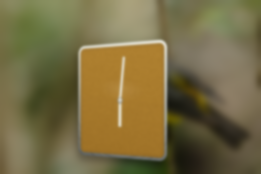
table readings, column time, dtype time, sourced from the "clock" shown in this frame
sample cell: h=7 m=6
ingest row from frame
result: h=6 m=1
